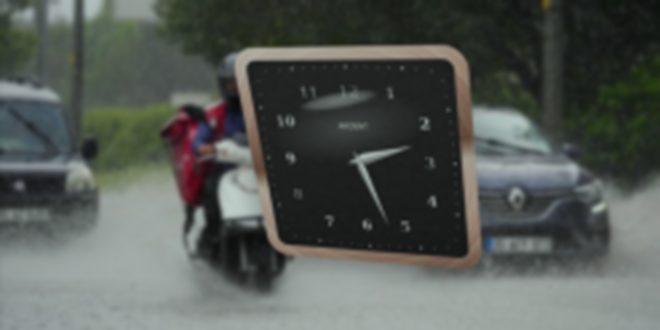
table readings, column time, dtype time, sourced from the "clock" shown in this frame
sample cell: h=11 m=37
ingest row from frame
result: h=2 m=27
